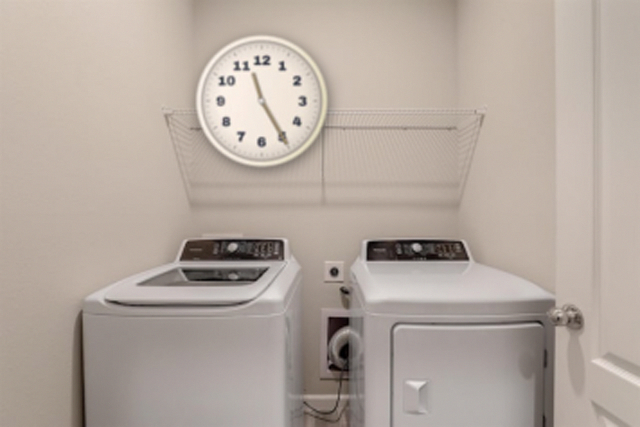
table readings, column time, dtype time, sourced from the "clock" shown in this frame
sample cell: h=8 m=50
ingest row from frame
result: h=11 m=25
